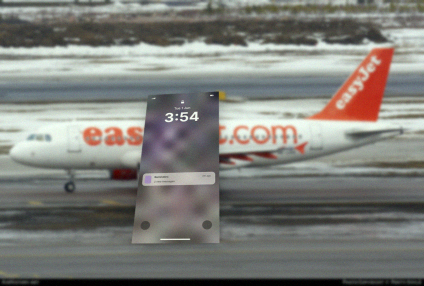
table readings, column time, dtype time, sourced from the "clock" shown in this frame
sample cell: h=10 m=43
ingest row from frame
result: h=3 m=54
